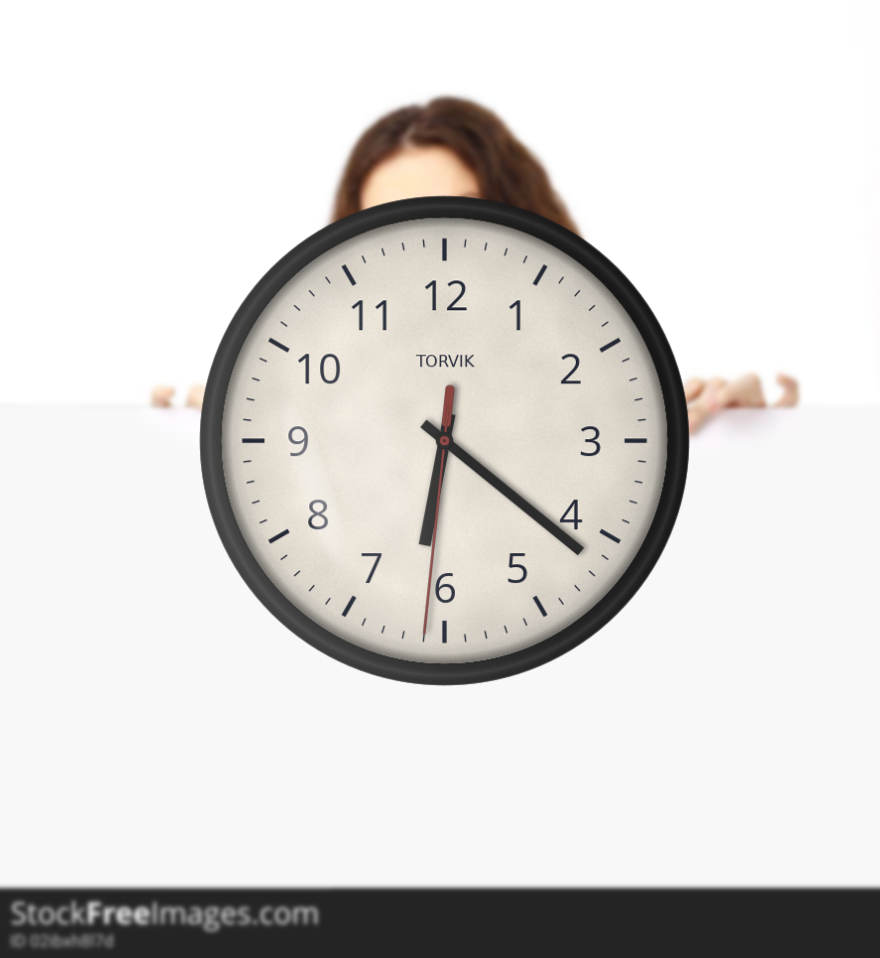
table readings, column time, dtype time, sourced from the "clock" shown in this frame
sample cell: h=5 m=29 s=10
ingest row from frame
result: h=6 m=21 s=31
